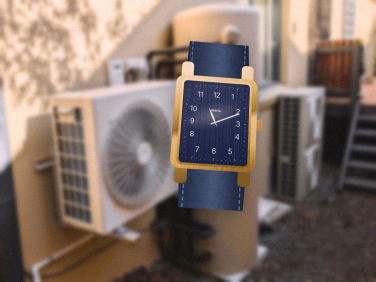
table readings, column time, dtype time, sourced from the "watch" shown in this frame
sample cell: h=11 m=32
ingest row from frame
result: h=11 m=11
